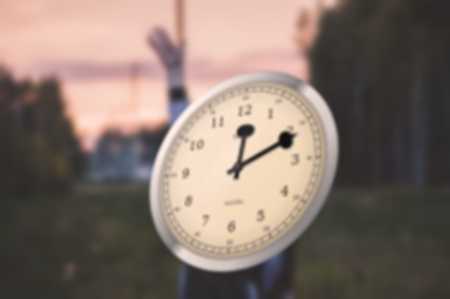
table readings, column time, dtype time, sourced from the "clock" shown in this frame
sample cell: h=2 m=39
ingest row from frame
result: h=12 m=11
